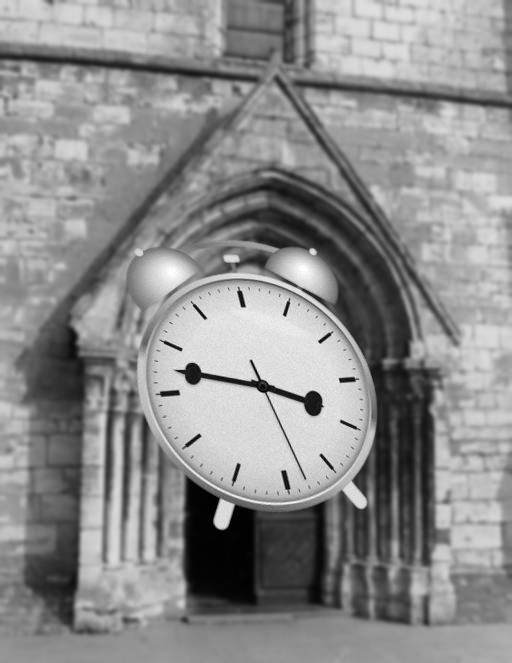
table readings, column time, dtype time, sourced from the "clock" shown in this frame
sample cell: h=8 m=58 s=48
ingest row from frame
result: h=3 m=47 s=28
